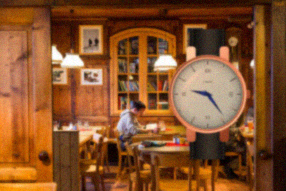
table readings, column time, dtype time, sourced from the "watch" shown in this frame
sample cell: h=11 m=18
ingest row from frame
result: h=9 m=24
